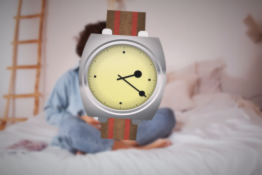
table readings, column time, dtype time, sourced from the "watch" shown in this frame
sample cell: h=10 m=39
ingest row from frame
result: h=2 m=21
